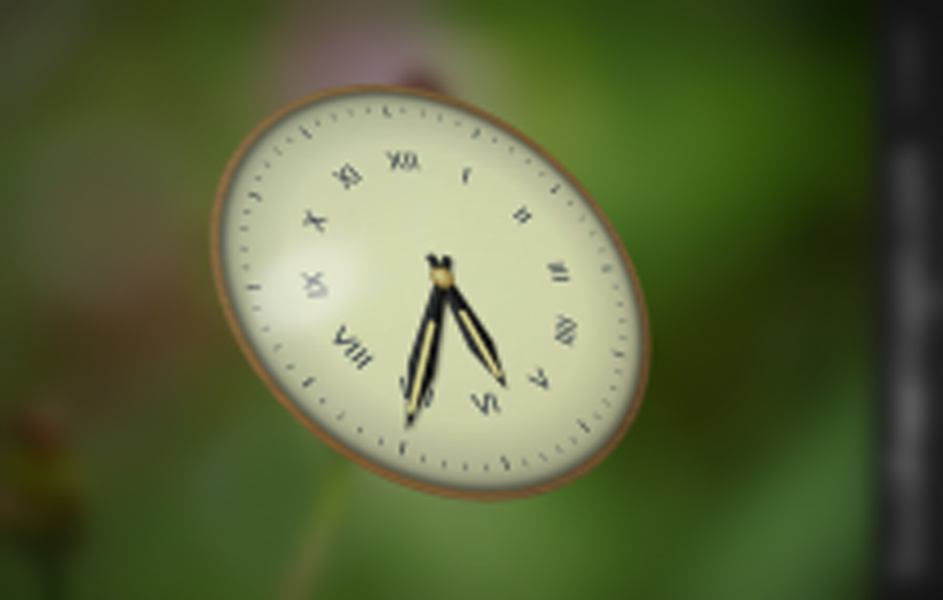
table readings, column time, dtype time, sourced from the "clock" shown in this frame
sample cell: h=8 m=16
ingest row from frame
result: h=5 m=35
